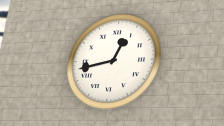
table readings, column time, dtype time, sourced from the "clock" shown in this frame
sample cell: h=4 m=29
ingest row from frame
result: h=12 m=43
